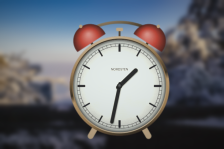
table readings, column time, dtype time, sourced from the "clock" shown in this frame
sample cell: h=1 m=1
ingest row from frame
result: h=1 m=32
